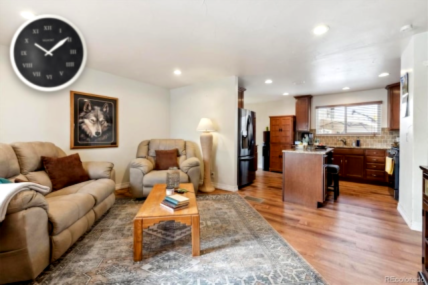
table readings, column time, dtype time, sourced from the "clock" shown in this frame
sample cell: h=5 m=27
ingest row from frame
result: h=10 m=9
